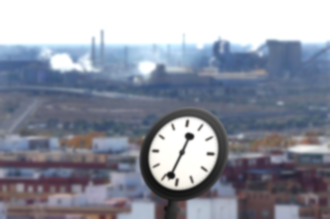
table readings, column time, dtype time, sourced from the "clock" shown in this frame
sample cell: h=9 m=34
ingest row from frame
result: h=12 m=33
